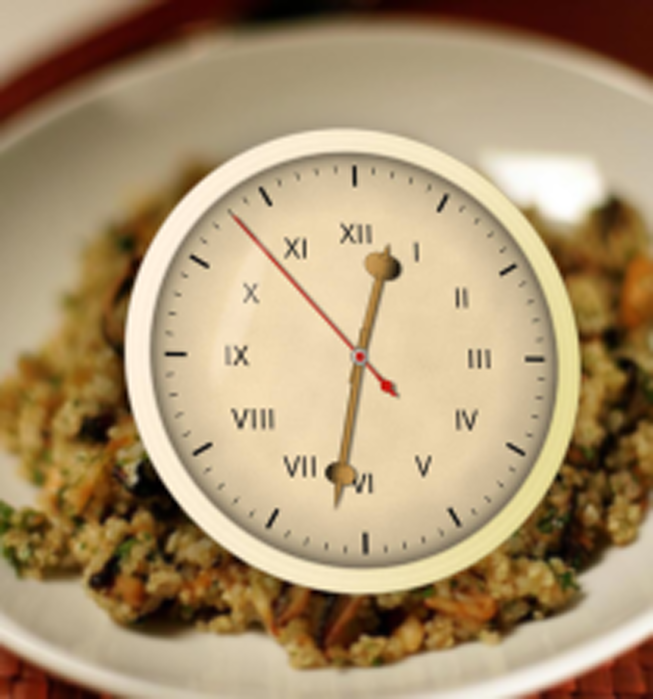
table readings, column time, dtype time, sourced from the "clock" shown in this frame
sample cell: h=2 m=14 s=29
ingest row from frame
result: h=12 m=31 s=53
